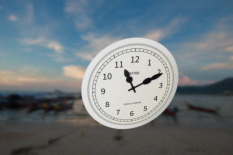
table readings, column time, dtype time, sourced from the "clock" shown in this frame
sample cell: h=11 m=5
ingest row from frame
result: h=11 m=11
